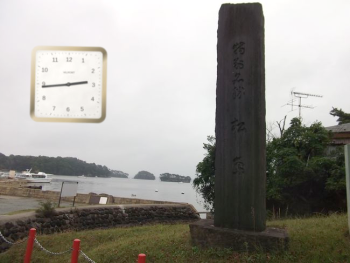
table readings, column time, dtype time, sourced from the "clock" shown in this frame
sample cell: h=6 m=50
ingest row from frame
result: h=2 m=44
